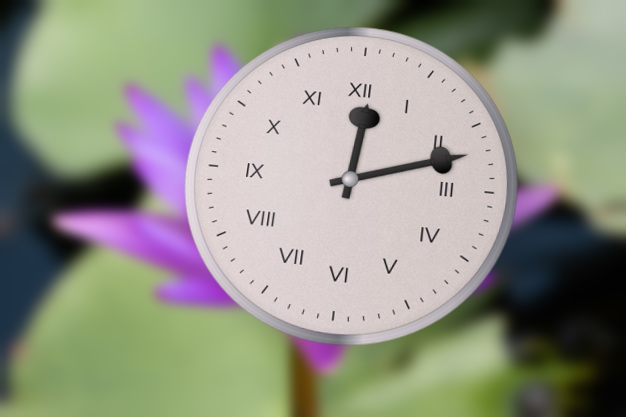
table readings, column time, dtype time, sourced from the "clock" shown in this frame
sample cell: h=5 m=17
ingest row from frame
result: h=12 m=12
